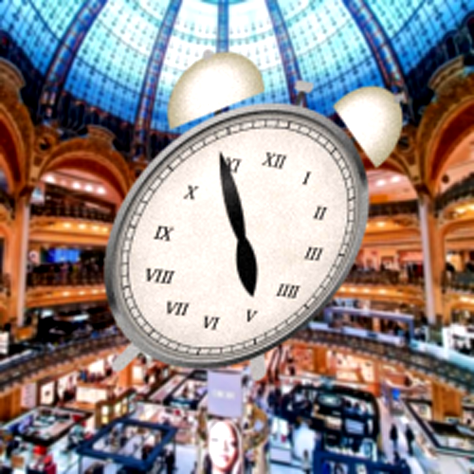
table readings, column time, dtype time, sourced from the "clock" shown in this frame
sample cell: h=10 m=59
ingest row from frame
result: h=4 m=54
